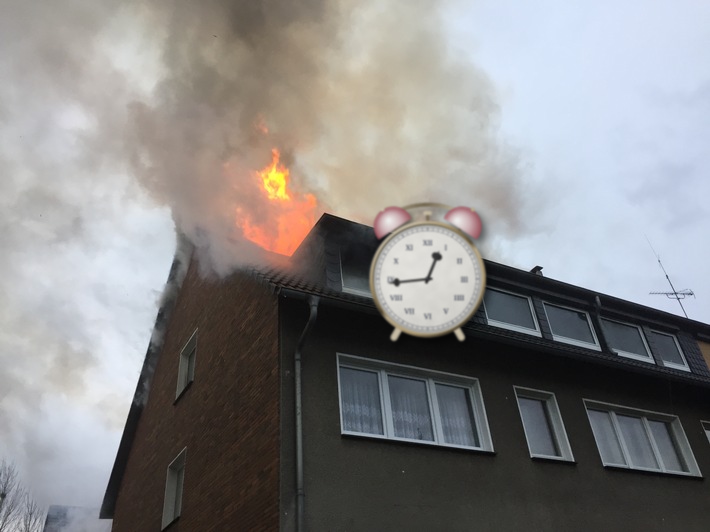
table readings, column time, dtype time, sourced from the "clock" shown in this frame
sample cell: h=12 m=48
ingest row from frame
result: h=12 m=44
